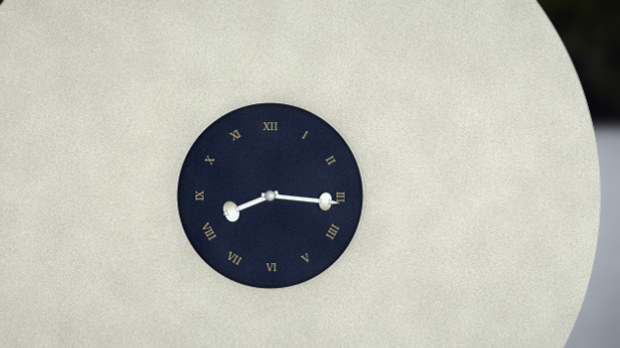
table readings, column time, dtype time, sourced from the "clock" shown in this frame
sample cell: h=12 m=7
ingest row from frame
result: h=8 m=16
